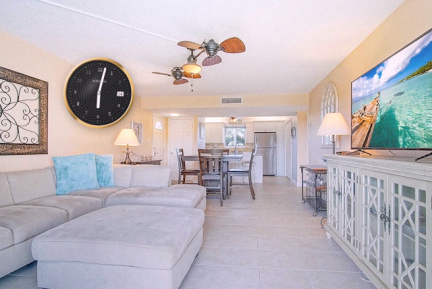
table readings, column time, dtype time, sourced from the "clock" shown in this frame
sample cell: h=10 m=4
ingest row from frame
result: h=6 m=2
